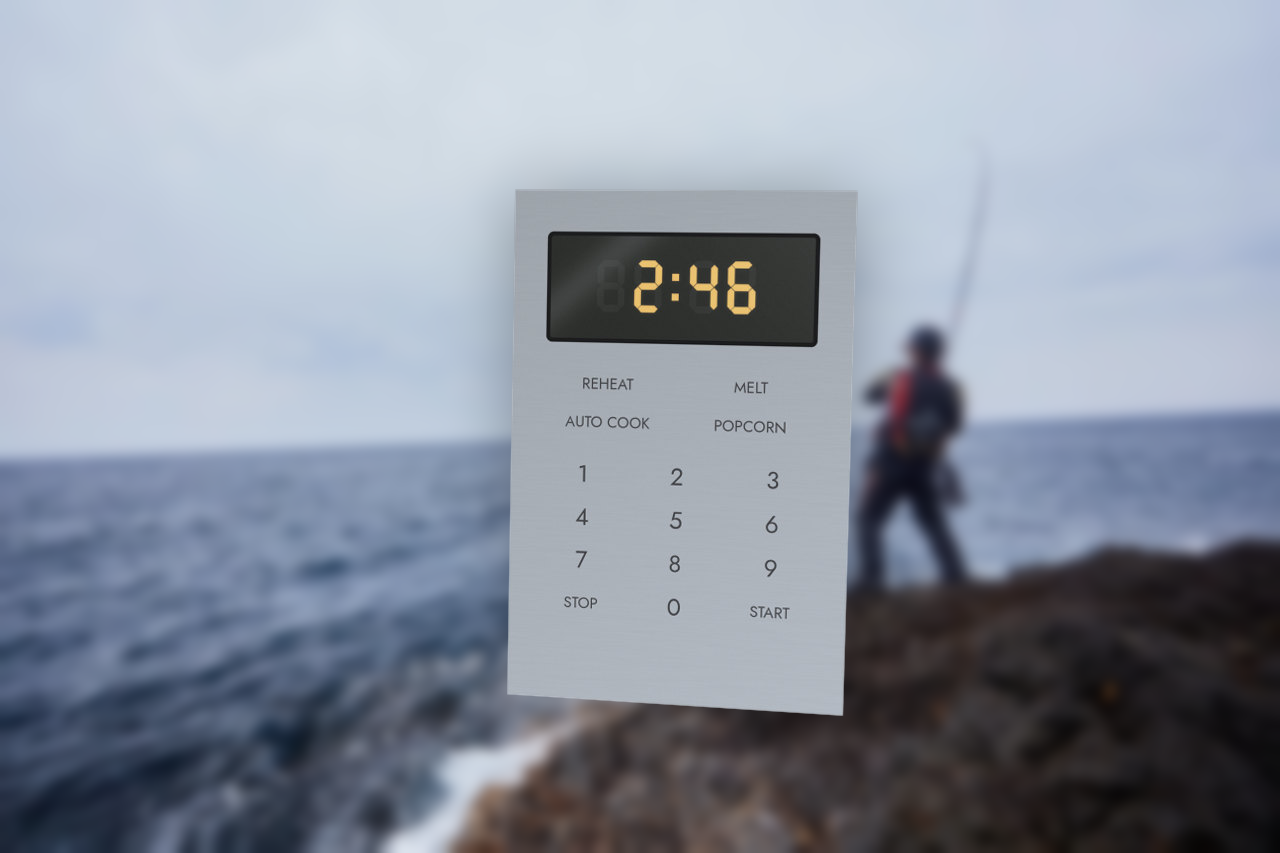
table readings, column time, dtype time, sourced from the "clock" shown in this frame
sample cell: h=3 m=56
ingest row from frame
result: h=2 m=46
